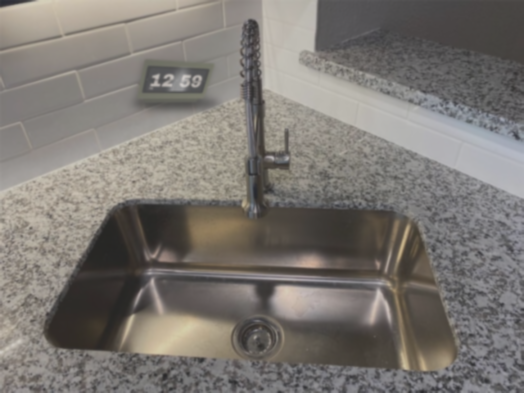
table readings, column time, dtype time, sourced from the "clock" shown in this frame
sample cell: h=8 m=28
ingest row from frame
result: h=12 m=59
